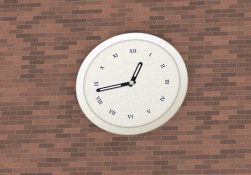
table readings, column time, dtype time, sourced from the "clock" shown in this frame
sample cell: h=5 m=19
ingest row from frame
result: h=12 m=43
